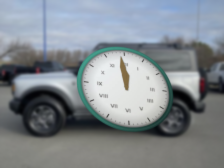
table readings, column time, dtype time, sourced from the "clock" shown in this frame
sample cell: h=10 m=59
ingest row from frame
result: h=11 m=59
